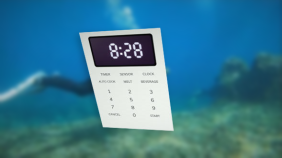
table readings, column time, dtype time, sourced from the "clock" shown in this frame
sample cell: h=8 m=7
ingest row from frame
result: h=8 m=28
